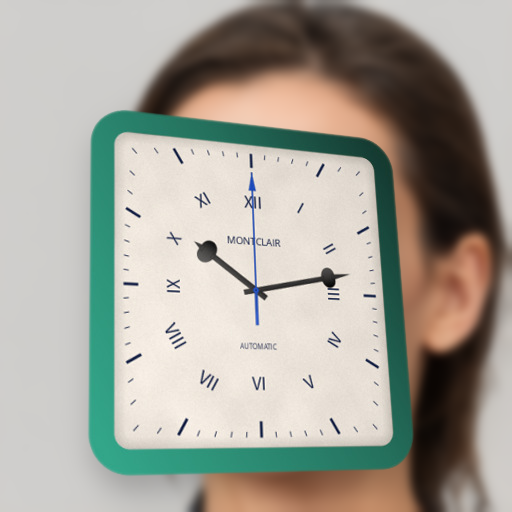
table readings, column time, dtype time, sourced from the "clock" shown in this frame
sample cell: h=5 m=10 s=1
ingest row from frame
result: h=10 m=13 s=0
